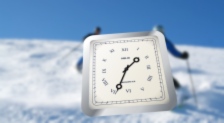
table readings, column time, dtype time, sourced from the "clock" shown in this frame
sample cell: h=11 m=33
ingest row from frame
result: h=1 m=34
